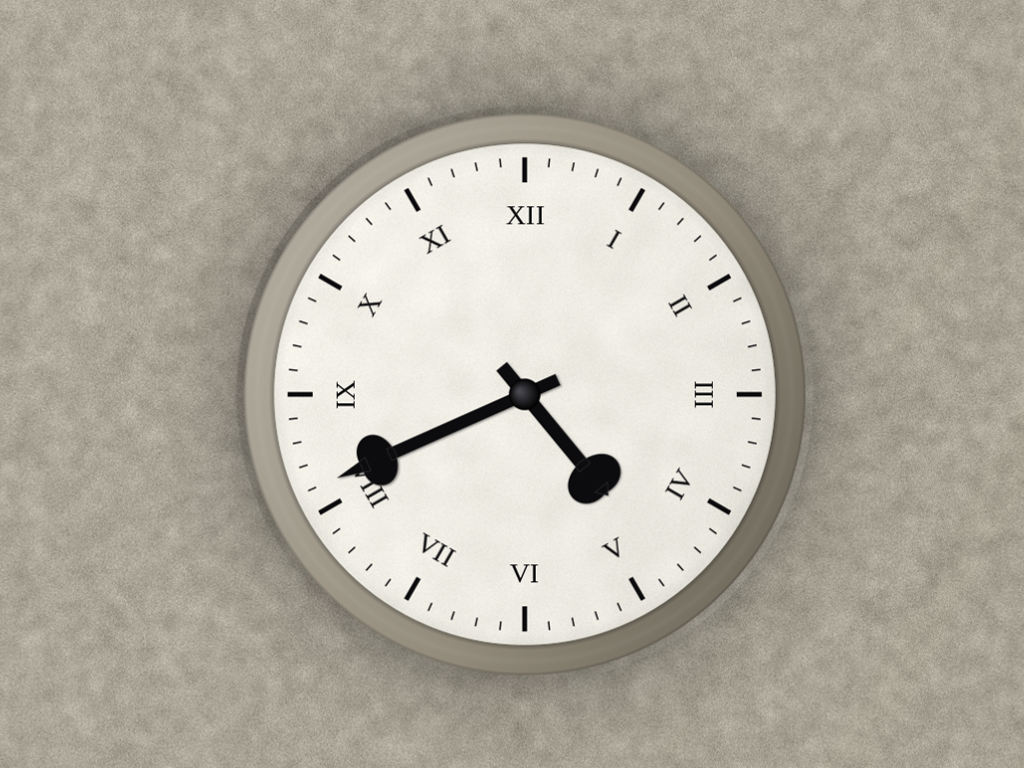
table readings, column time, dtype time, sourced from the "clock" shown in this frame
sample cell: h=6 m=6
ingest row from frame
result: h=4 m=41
